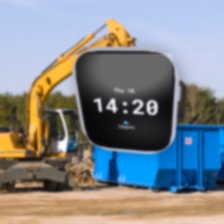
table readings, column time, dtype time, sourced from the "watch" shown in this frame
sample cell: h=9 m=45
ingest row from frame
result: h=14 m=20
